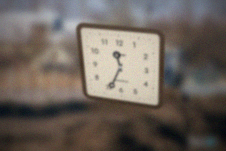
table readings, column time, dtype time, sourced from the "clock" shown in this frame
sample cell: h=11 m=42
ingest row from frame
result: h=11 m=34
